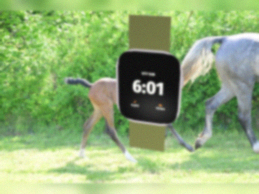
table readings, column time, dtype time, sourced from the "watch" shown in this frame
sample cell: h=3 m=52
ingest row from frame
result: h=6 m=1
